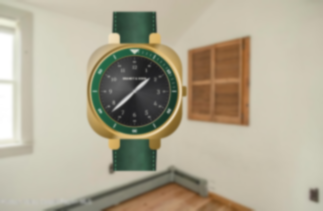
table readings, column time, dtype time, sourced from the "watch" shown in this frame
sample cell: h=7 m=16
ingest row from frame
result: h=1 m=38
